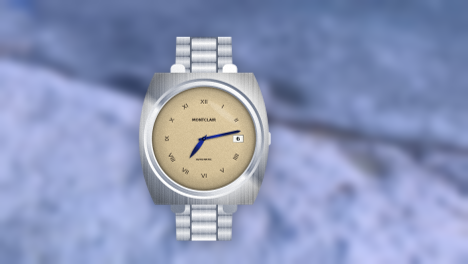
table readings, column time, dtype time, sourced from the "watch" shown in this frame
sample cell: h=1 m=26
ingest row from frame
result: h=7 m=13
